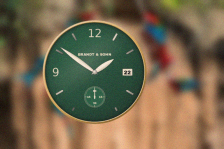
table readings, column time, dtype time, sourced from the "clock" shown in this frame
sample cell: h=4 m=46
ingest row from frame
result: h=1 m=51
